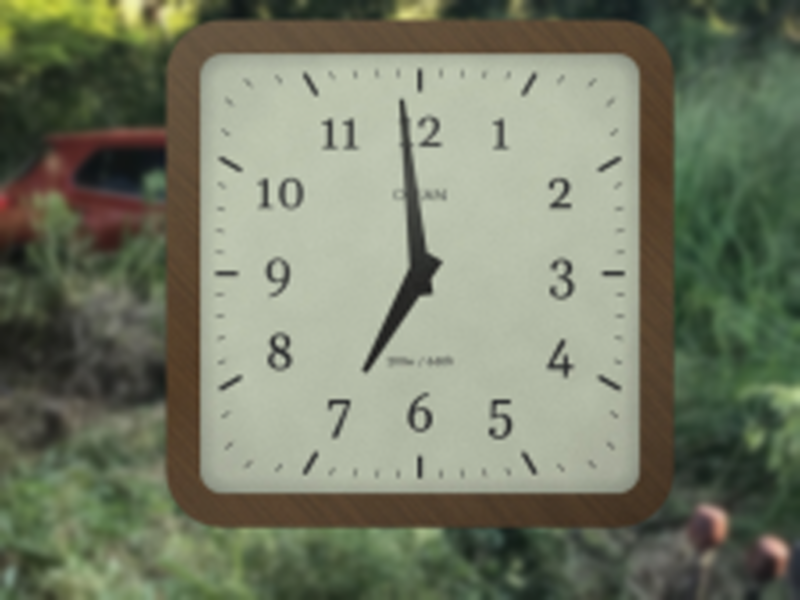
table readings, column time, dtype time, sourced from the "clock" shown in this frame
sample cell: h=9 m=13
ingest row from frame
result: h=6 m=59
